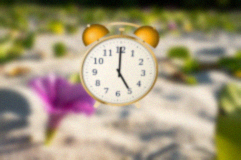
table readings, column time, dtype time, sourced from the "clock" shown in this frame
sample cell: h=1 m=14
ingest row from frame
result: h=5 m=0
